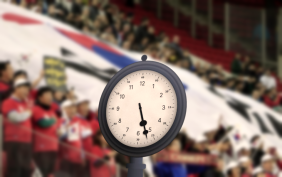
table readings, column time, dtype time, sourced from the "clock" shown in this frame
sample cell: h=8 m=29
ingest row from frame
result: h=5 m=27
